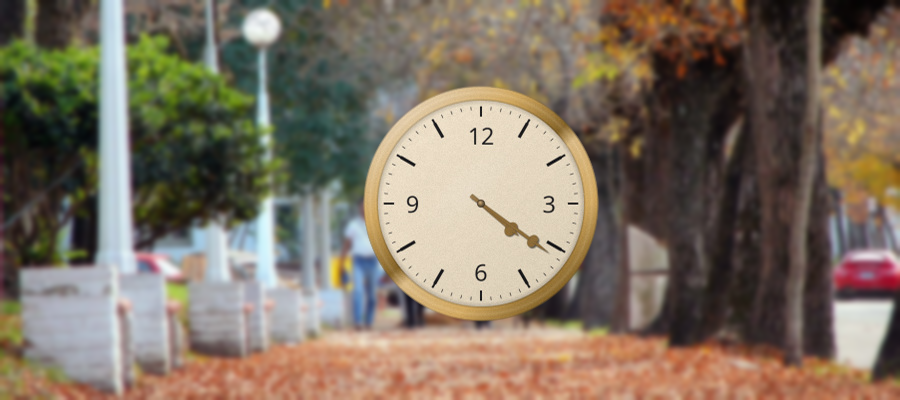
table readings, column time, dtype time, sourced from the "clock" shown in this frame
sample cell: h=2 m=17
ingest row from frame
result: h=4 m=21
